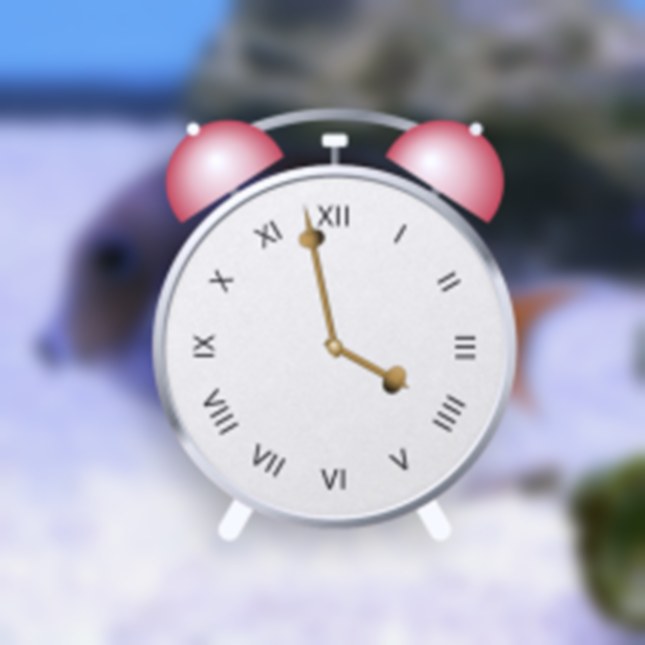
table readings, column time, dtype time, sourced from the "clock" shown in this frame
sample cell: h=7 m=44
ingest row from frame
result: h=3 m=58
